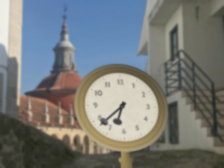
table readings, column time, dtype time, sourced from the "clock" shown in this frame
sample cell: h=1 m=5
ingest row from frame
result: h=6 m=38
